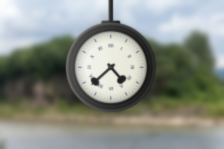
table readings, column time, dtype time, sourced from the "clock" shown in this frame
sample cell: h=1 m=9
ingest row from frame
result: h=4 m=38
